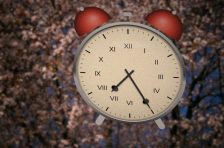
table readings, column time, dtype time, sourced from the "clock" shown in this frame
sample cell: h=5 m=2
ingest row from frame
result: h=7 m=25
